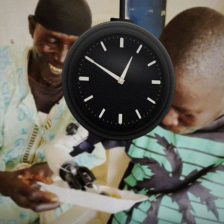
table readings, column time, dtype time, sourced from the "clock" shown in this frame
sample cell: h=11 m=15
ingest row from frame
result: h=12 m=50
